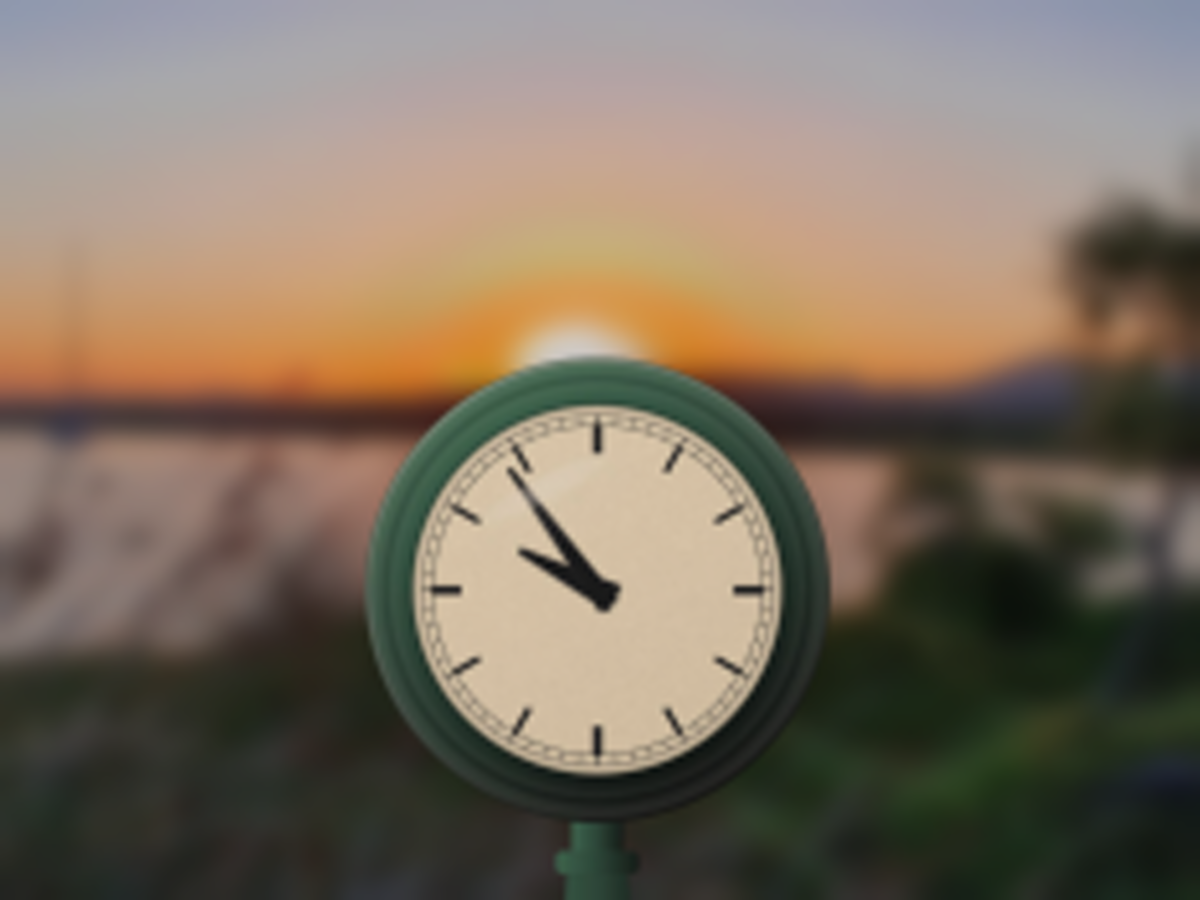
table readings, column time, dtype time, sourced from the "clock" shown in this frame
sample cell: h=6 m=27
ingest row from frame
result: h=9 m=54
